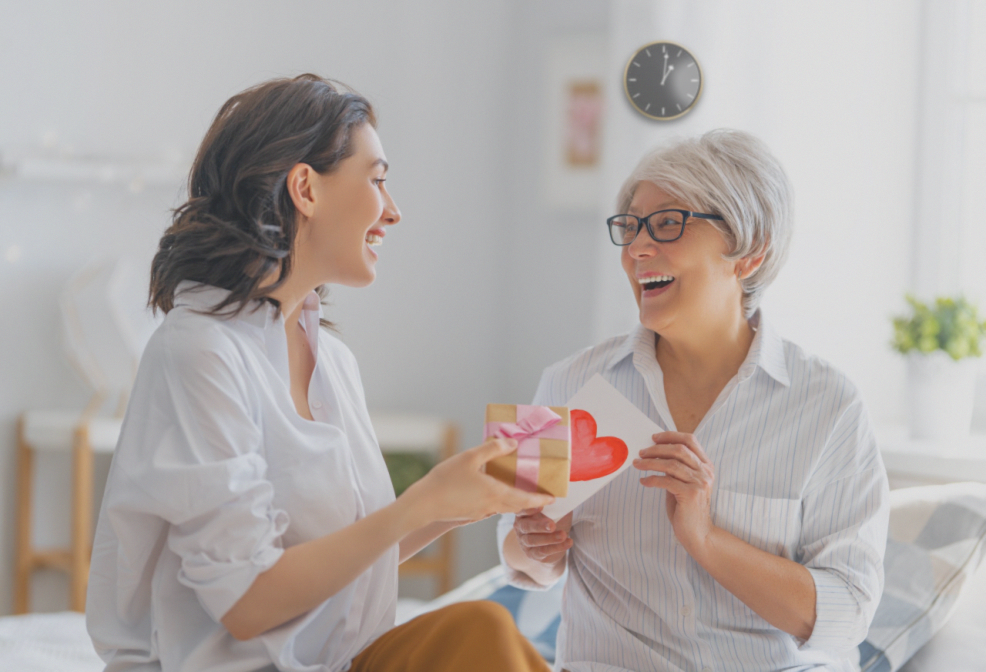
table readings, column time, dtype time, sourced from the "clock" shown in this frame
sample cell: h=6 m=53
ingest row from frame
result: h=1 m=1
